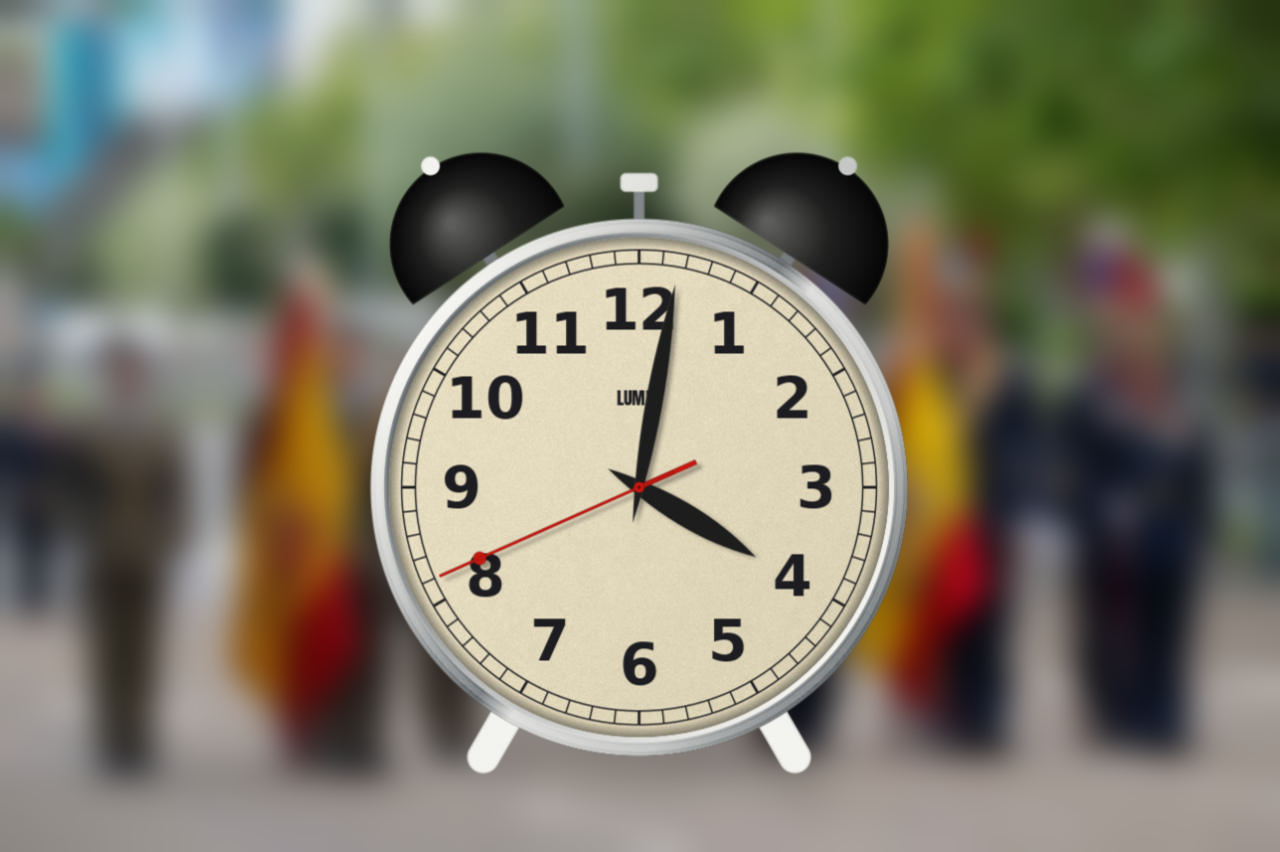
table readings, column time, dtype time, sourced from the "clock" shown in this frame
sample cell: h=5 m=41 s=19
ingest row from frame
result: h=4 m=1 s=41
